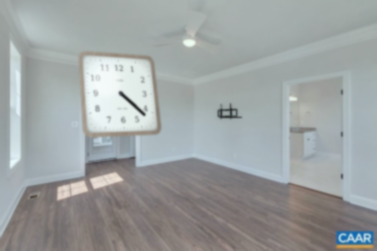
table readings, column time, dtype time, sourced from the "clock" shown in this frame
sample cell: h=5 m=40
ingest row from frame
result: h=4 m=22
